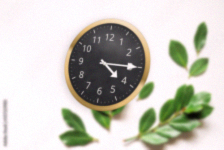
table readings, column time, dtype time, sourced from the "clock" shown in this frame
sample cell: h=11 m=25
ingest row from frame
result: h=4 m=15
